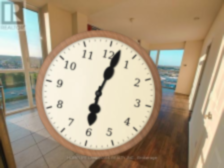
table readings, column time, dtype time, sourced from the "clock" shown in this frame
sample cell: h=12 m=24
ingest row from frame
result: h=6 m=2
